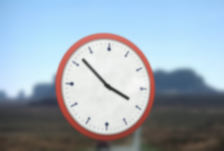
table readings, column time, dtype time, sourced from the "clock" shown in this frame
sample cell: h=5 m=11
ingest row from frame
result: h=3 m=52
